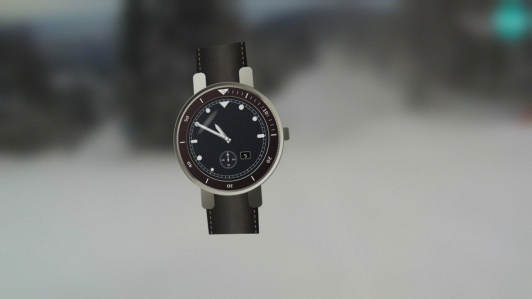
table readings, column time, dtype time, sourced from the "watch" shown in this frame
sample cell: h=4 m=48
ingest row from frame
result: h=10 m=50
